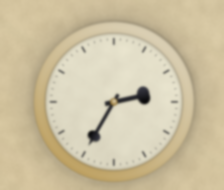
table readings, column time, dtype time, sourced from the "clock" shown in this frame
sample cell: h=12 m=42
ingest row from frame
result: h=2 m=35
